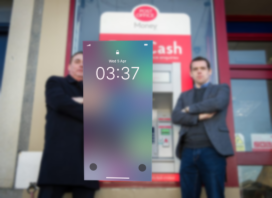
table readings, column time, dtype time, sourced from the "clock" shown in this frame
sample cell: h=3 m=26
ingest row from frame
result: h=3 m=37
